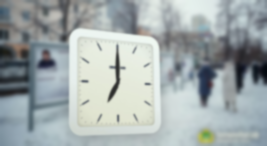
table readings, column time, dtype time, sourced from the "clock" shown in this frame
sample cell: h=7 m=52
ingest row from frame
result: h=7 m=0
